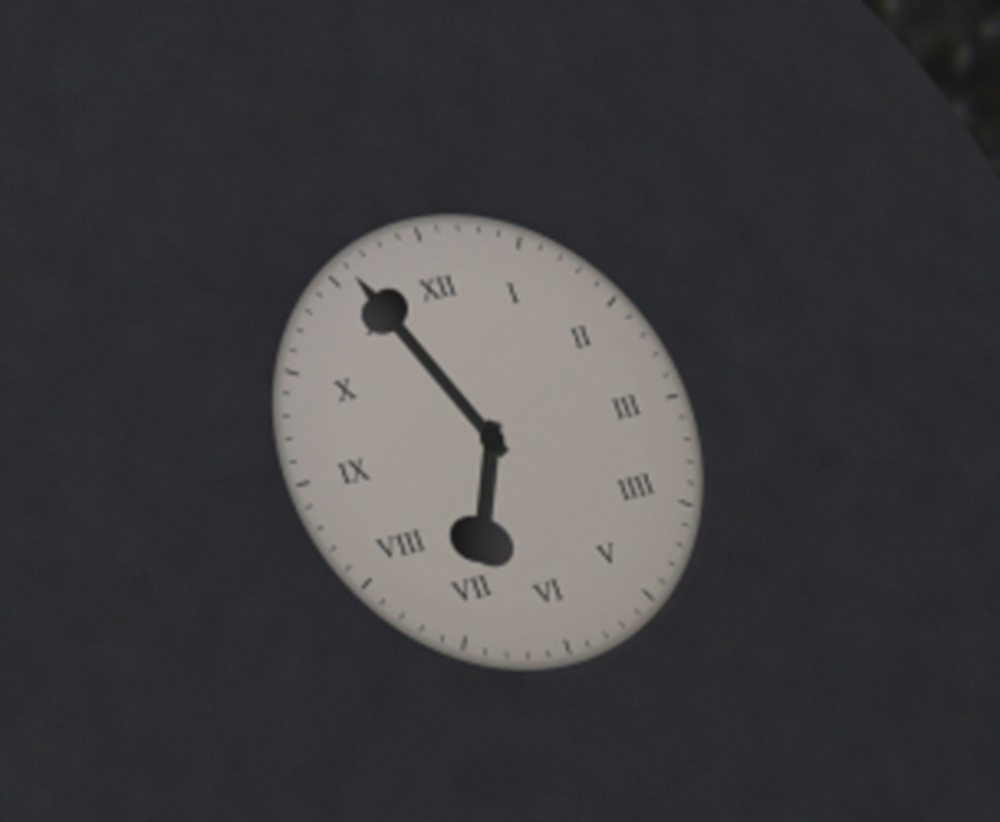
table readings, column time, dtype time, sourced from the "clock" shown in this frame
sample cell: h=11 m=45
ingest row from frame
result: h=6 m=56
